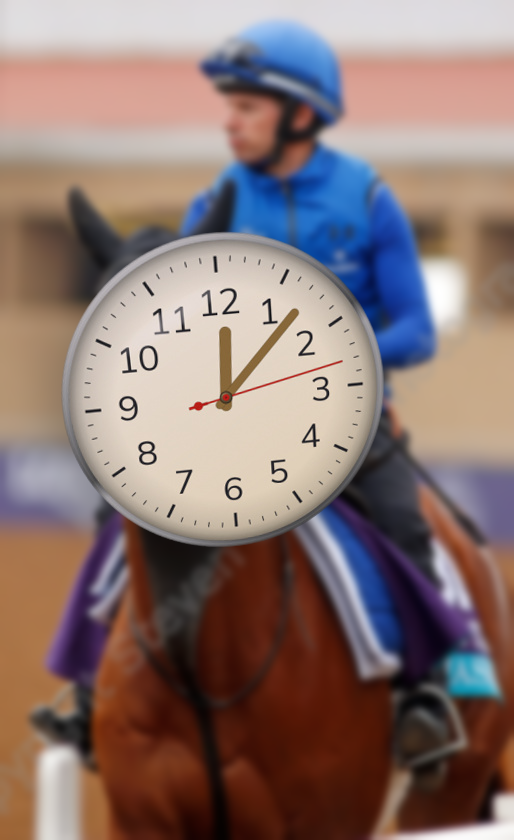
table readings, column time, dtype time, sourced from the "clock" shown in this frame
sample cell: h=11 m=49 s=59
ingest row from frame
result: h=12 m=7 s=13
